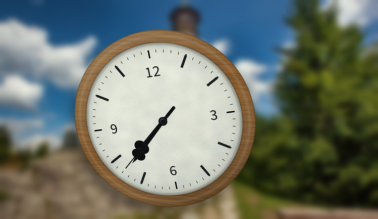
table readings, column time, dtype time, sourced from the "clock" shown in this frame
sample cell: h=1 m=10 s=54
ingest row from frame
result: h=7 m=37 s=38
